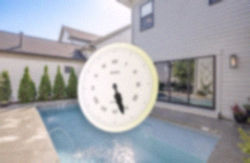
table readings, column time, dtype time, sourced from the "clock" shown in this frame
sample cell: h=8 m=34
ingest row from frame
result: h=5 m=27
